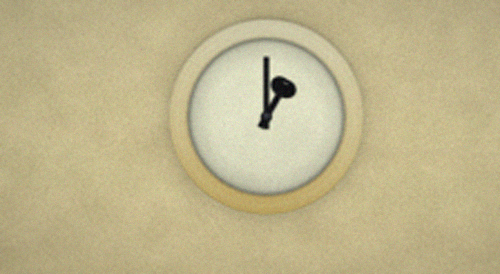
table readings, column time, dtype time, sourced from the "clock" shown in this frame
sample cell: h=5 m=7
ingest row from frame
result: h=1 m=0
